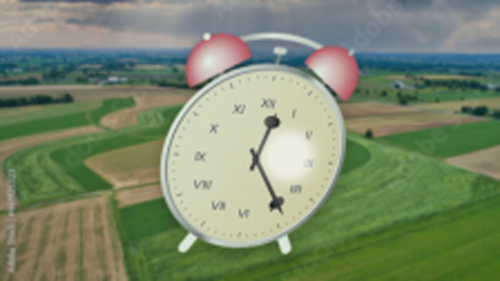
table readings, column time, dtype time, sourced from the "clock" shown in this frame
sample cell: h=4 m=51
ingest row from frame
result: h=12 m=24
